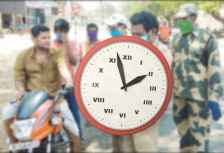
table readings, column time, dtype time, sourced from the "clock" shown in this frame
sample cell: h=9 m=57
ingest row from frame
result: h=1 m=57
